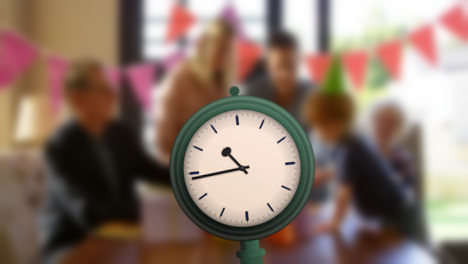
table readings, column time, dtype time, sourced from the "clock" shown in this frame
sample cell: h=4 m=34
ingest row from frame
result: h=10 m=44
